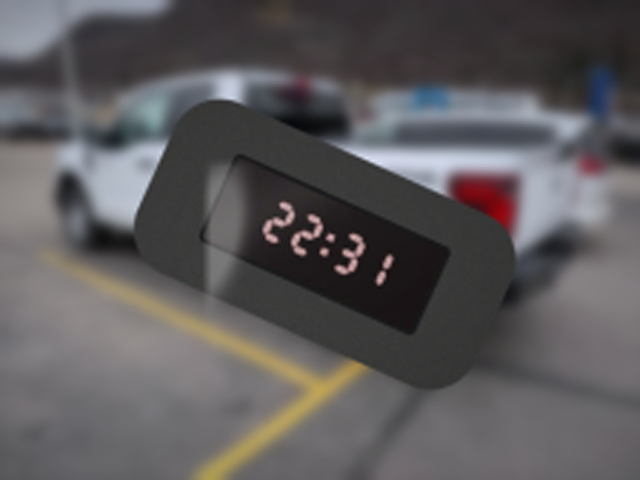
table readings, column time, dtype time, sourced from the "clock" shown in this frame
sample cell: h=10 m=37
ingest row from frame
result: h=22 m=31
